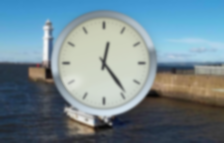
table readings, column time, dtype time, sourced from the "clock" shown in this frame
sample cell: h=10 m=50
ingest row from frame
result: h=12 m=24
